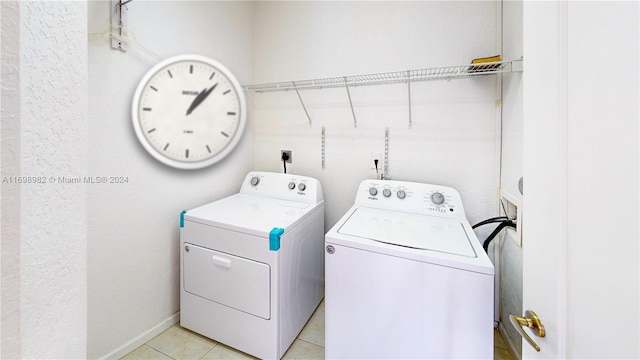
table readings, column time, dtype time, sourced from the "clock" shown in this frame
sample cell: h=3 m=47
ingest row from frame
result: h=1 m=7
